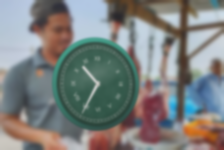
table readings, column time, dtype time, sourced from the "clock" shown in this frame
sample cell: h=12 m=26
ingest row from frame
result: h=10 m=35
